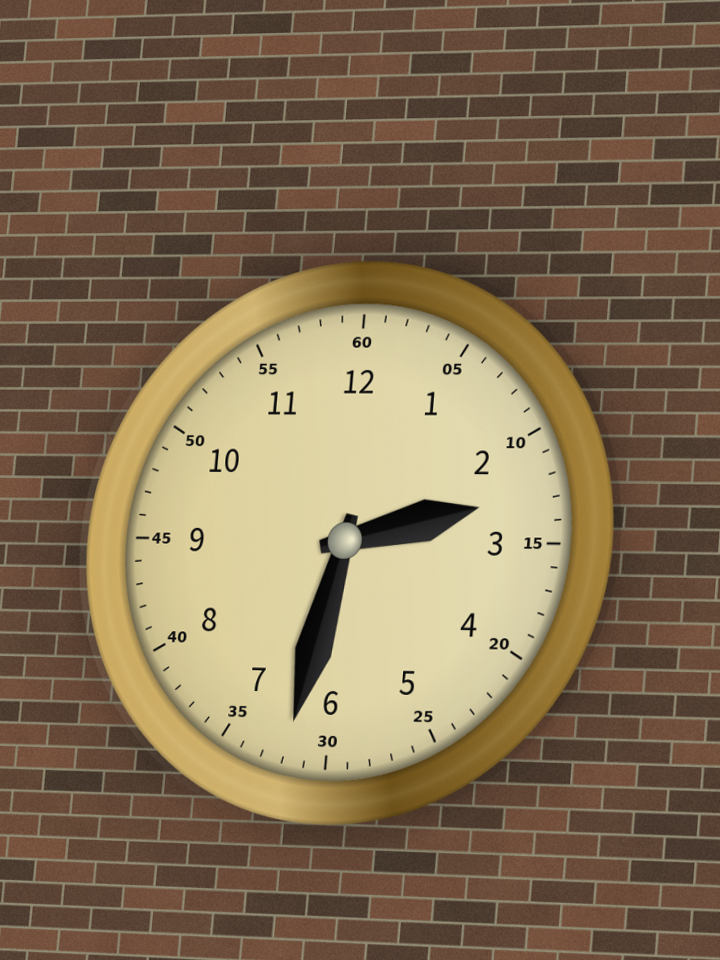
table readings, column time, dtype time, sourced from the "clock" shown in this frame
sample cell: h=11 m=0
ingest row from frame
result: h=2 m=32
